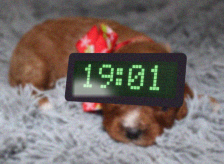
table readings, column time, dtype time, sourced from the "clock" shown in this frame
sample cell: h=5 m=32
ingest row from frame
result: h=19 m=1
